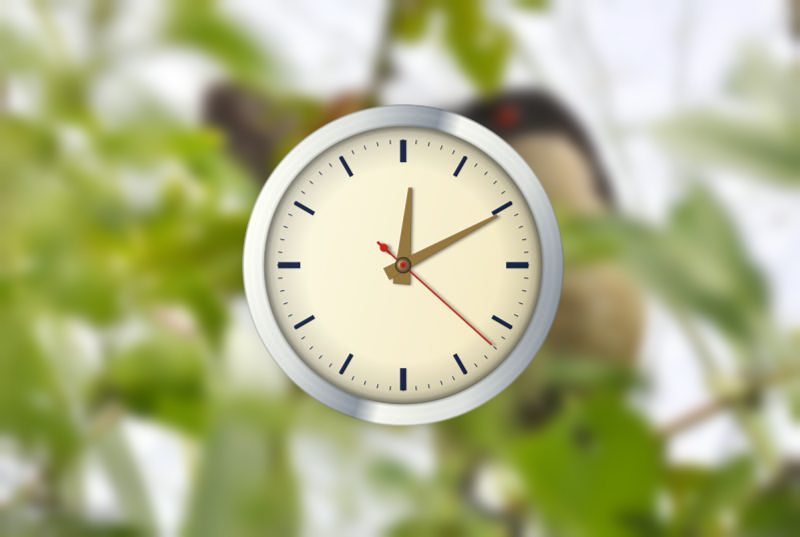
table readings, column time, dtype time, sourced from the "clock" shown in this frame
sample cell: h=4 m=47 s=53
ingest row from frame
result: h=12 m=10 s=22
